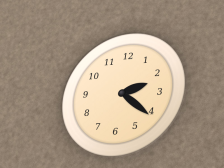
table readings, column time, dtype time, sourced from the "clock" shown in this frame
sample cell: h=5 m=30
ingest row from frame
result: h=2 m=21
